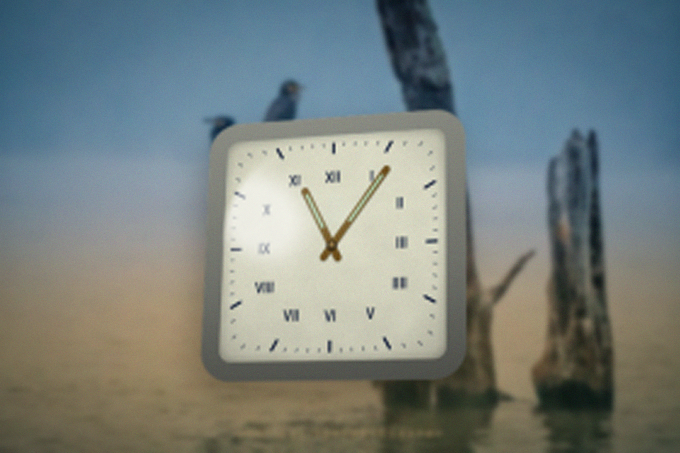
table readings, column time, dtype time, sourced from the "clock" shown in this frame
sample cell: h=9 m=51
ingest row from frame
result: h=11 m=6
